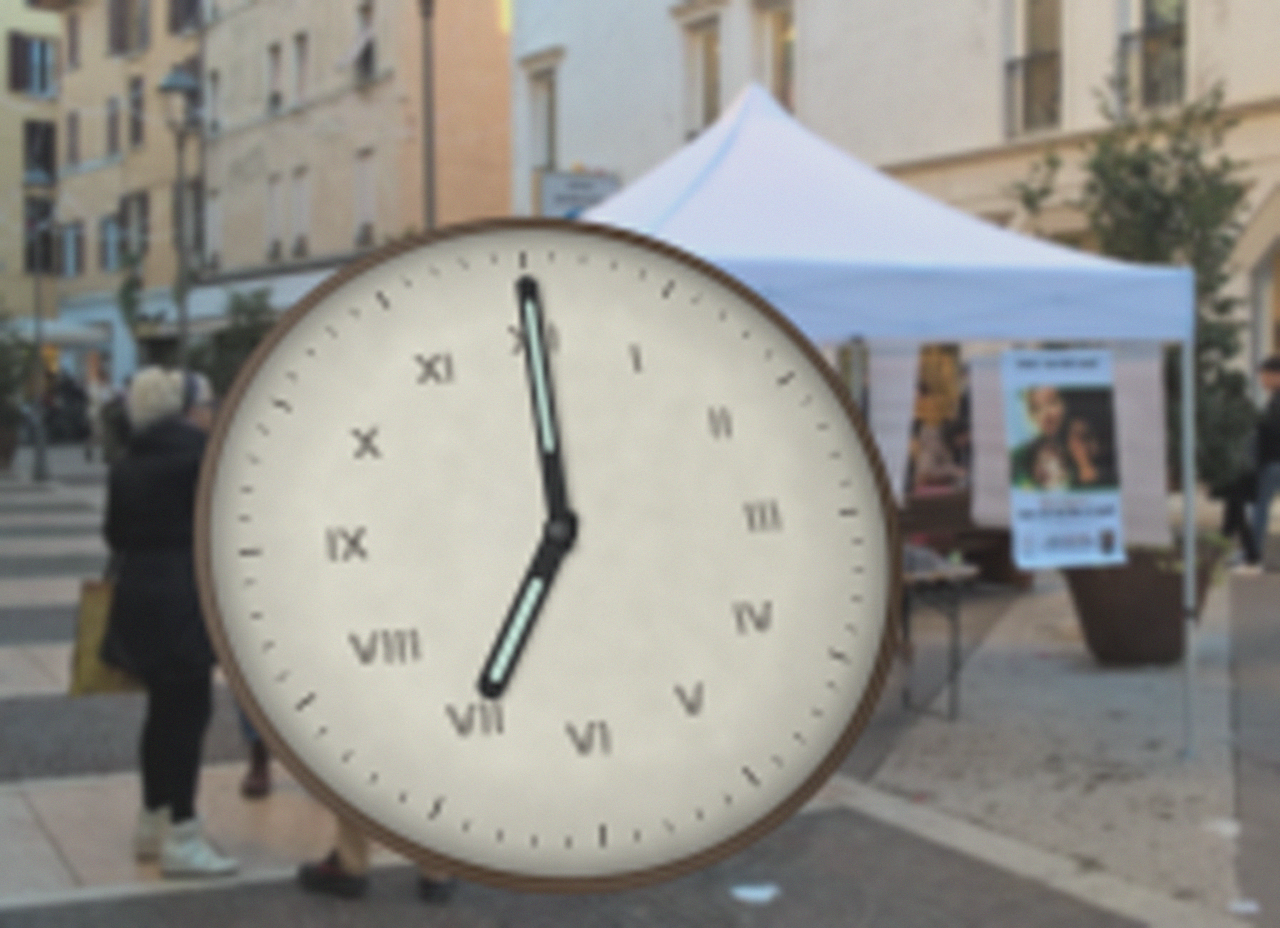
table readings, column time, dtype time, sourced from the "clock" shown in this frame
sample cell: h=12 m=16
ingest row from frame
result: h=7 m=0
